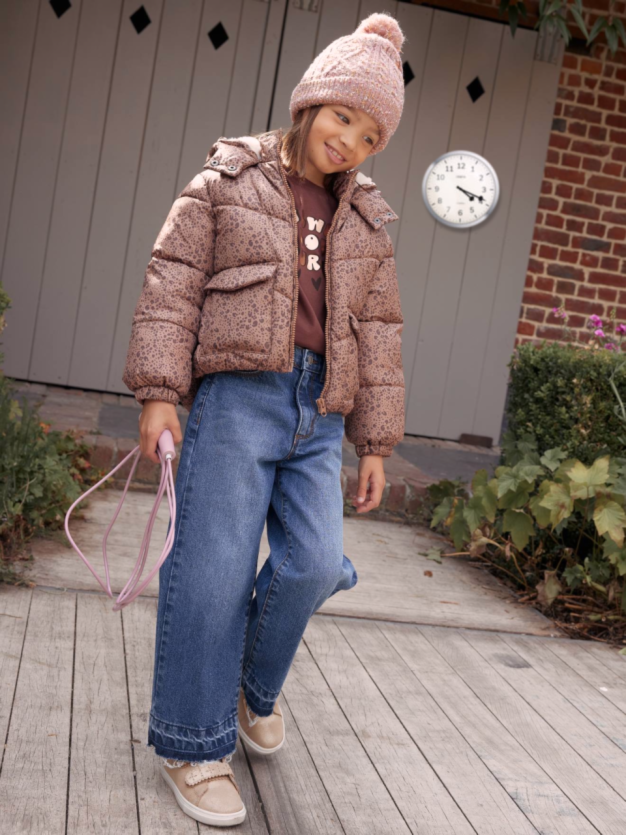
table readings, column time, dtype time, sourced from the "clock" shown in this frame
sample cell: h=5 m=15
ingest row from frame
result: h=4 m=19
